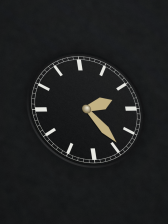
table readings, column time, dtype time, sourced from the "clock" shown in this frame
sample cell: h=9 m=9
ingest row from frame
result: h=2 m=24
